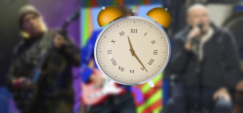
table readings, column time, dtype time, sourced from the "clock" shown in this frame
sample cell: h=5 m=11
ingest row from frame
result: h=11 m=24
